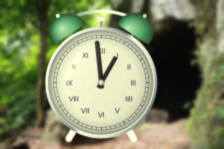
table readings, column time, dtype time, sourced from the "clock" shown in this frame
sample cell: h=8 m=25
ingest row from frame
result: h=12 m=59
